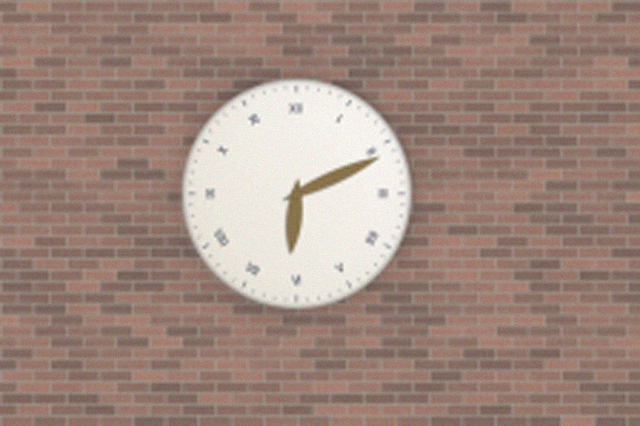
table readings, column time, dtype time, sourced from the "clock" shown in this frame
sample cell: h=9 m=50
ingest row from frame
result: h=6 m=11
